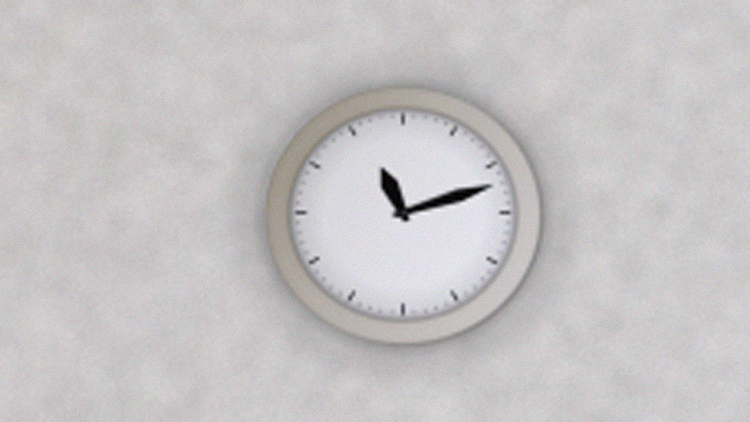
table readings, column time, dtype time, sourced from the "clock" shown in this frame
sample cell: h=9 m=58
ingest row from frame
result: h=11 m=12
